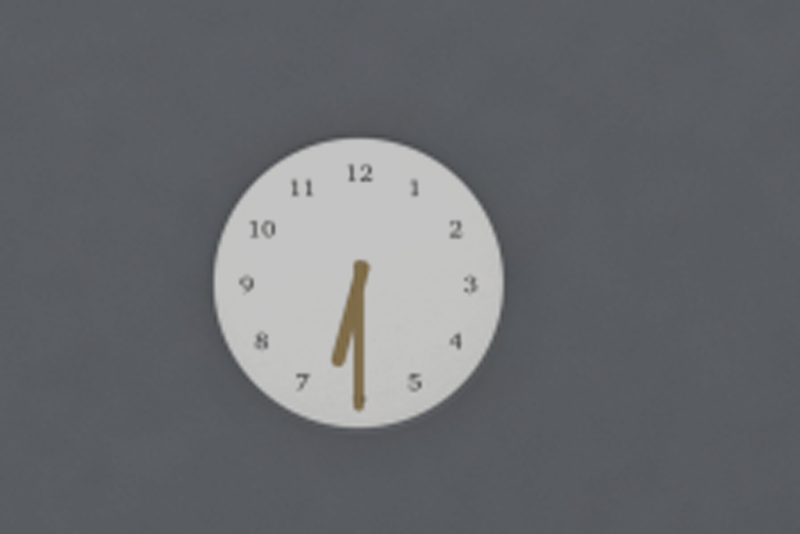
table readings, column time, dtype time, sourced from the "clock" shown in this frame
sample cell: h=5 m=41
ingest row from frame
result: h=6 m=30
